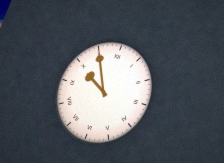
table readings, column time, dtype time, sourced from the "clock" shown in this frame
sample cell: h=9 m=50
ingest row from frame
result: h=9 m=55
